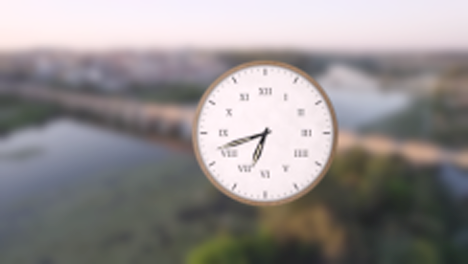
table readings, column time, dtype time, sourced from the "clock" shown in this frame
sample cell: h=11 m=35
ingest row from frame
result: h=6 m=42
